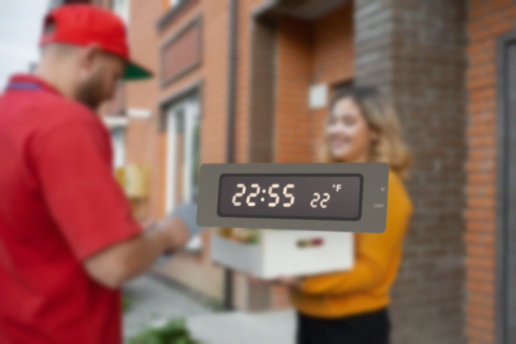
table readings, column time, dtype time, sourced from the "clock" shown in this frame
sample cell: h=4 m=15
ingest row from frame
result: h=22 m=55
